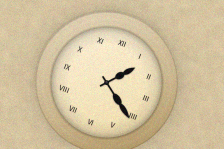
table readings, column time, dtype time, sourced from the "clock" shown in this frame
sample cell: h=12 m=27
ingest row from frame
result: h=1 m=21
